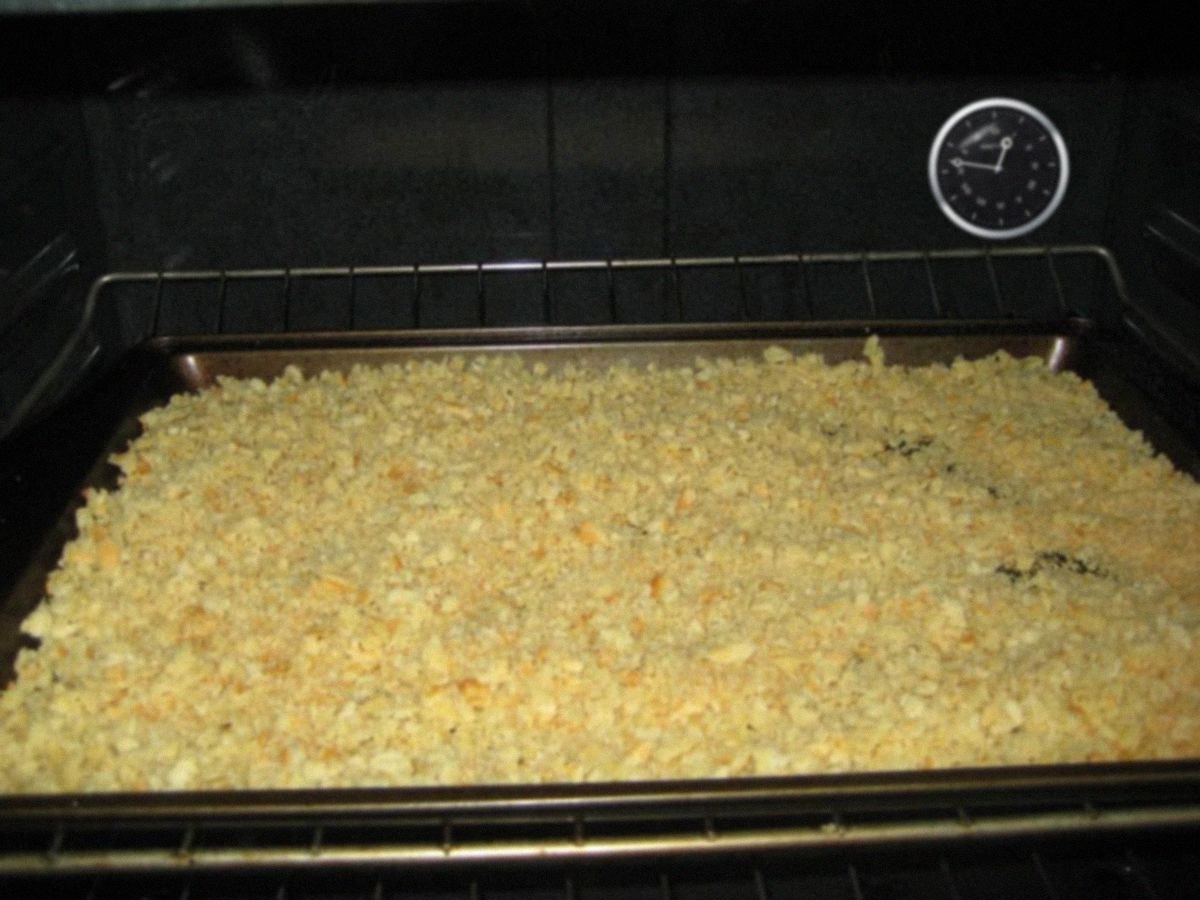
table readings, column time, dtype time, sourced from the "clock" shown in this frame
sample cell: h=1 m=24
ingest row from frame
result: h=12 m=47
